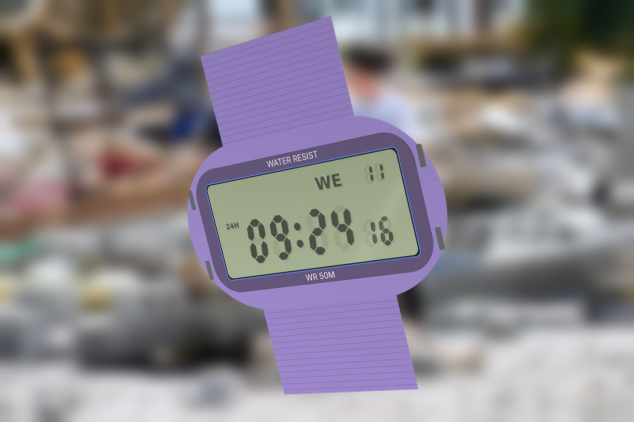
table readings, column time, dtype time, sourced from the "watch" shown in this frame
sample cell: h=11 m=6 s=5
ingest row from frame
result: h=9 m=24 s=16
